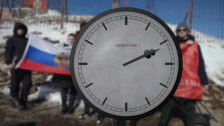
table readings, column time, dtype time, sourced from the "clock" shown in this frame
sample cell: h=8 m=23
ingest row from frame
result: h=2 m=11
